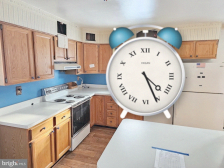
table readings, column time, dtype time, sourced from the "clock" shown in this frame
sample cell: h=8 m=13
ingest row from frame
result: h=4 m=26
